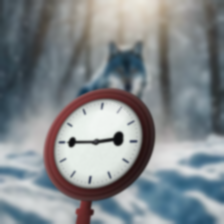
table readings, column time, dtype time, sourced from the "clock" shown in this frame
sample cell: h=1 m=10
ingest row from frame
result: h=2 m=45
